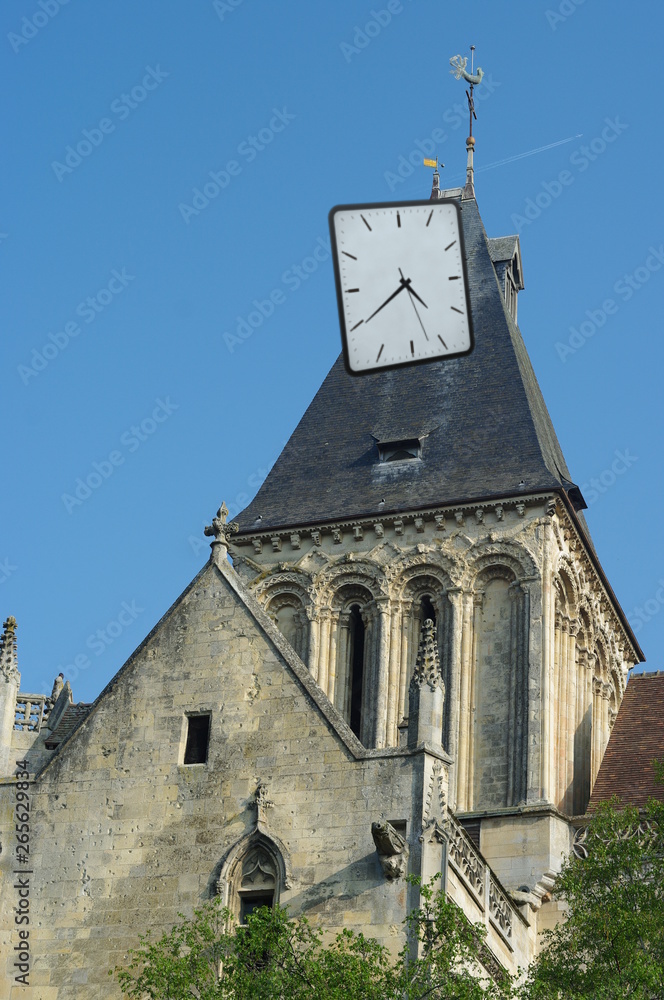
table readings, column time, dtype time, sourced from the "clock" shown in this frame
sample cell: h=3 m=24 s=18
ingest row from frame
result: h=4 m=39 s=27
